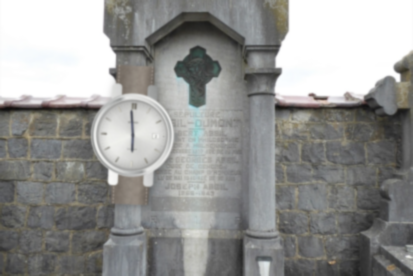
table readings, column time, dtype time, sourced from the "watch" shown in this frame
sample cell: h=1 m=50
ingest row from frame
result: h=5 m=59
